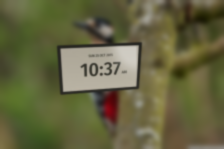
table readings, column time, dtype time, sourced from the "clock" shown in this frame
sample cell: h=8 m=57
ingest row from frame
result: h=10 m=37
